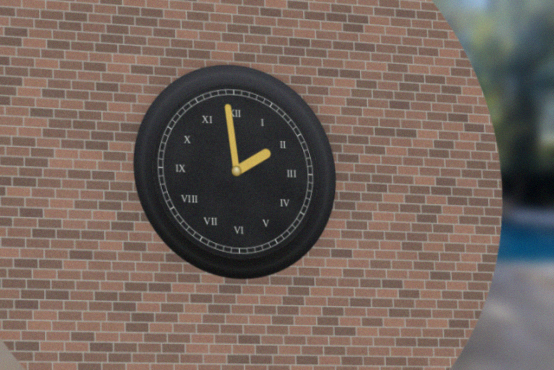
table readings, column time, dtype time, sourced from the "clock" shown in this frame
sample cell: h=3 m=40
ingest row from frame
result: h=1 m=59
